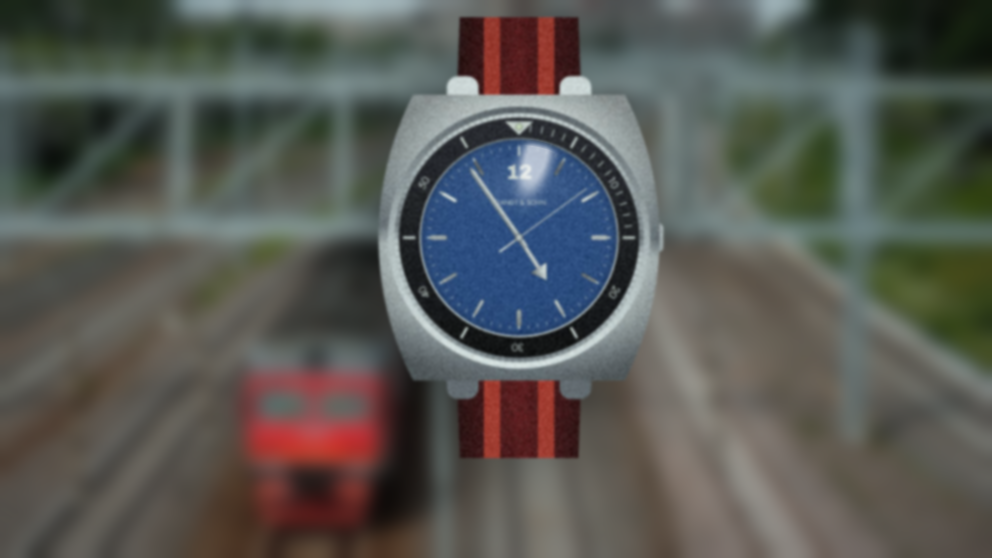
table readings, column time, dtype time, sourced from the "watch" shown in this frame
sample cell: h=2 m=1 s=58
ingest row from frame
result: h=4 m=54 s=9
